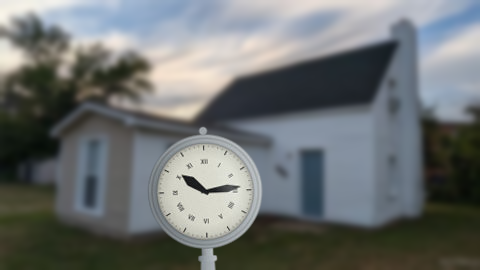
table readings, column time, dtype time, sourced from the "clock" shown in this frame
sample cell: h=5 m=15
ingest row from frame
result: h=10 m=14
